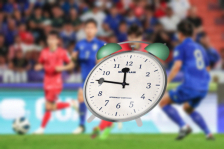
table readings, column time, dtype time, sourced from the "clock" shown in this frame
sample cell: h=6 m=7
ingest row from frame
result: h=11 m=46
